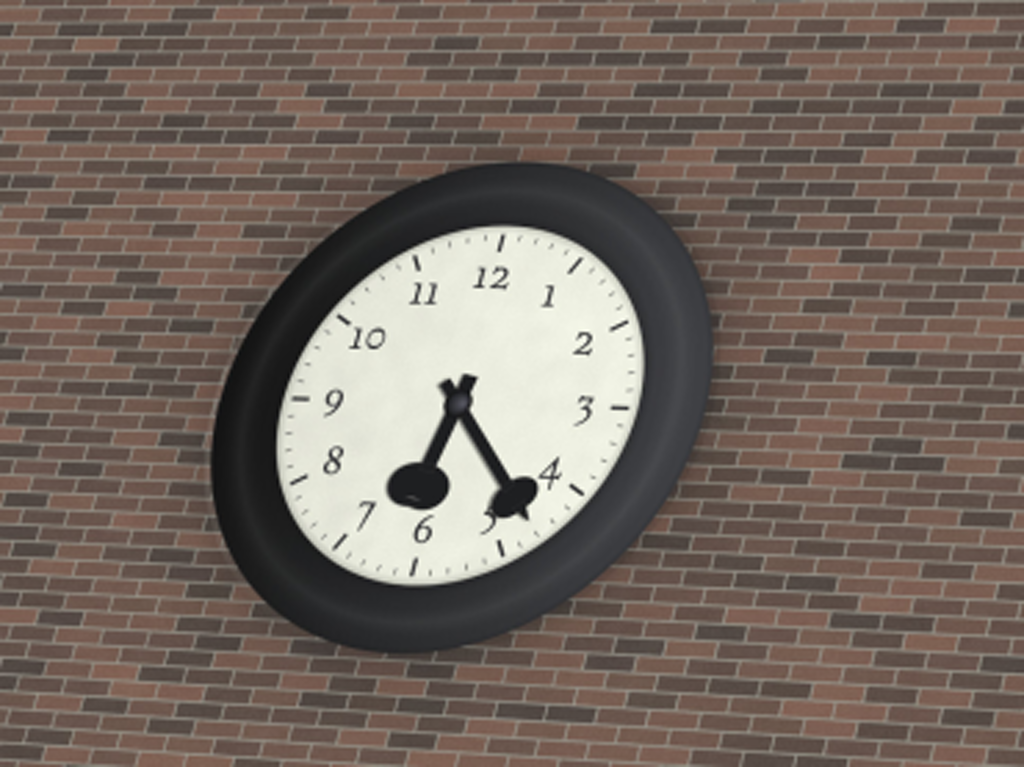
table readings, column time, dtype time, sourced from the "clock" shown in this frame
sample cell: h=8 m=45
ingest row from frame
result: h=6 m=23
